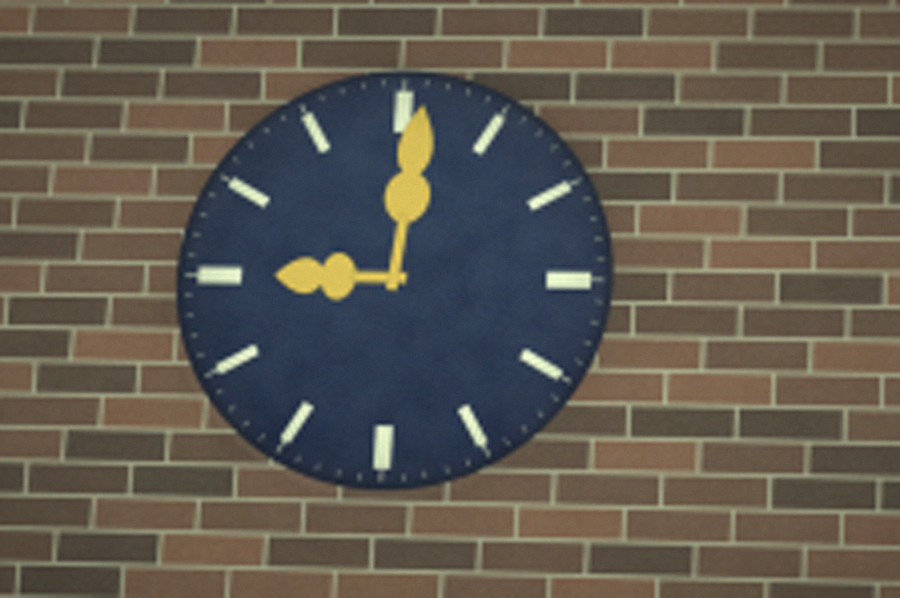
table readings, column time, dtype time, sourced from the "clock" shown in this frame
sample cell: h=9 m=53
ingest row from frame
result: h=9 m=1
